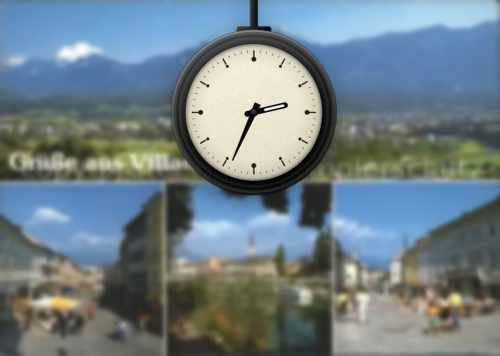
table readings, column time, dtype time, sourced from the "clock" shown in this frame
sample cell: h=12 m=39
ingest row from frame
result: h=2 m=34
